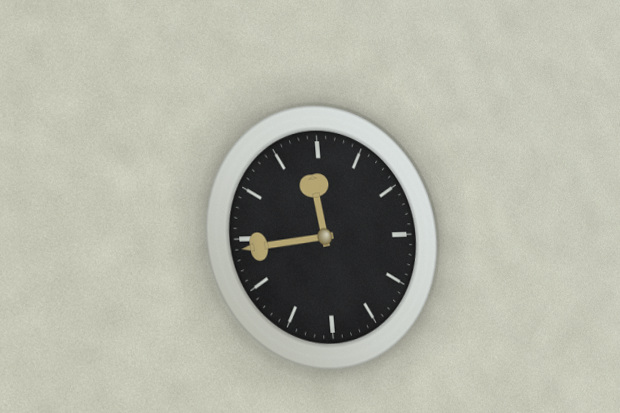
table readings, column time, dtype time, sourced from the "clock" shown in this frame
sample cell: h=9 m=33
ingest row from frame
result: h=11 m=44
